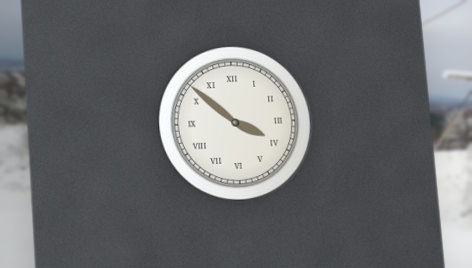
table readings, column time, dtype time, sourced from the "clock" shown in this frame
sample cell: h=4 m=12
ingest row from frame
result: h=3 m=52
